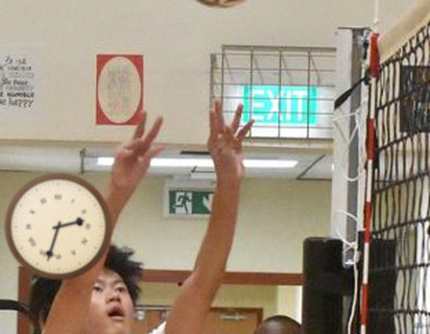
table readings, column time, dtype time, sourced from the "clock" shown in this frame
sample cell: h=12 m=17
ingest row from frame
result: h=2 m=33
